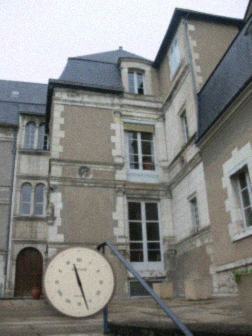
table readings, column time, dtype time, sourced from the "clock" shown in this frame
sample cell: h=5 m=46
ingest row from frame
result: h=11 m=27
